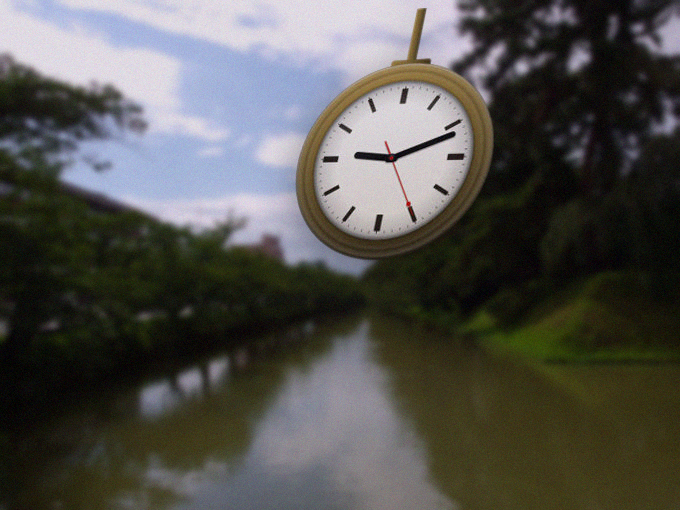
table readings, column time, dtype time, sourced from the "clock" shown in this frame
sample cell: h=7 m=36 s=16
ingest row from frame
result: h=9 m=11 s=25
